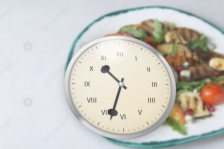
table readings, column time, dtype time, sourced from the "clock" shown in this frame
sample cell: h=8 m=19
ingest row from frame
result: h=10 m=33
